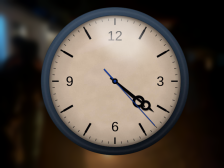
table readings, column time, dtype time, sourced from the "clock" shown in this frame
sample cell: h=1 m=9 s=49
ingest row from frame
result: h=4 m=21 s=23
